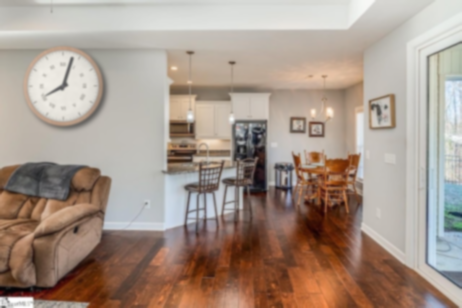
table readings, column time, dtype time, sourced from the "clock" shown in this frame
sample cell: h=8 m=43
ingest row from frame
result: h=8 m=3
